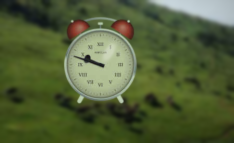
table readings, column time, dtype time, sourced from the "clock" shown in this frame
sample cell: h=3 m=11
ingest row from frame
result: h=9 m=48
